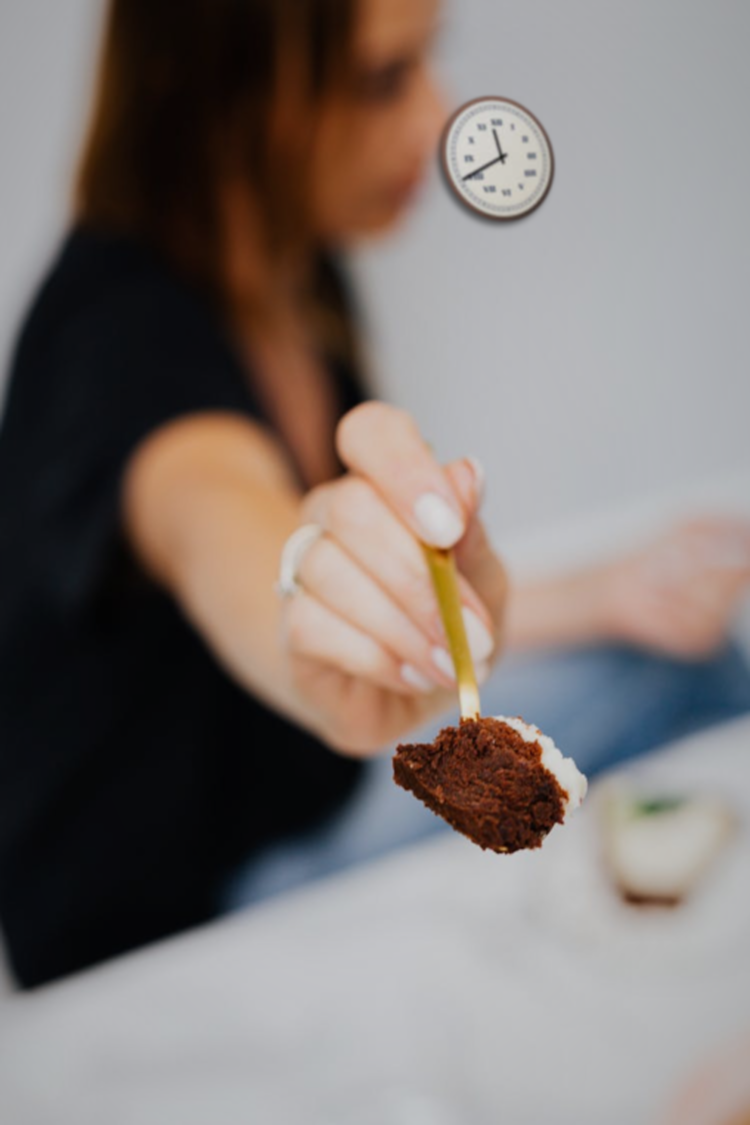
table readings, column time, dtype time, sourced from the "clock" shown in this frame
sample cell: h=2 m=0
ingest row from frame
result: h=11 m=41
